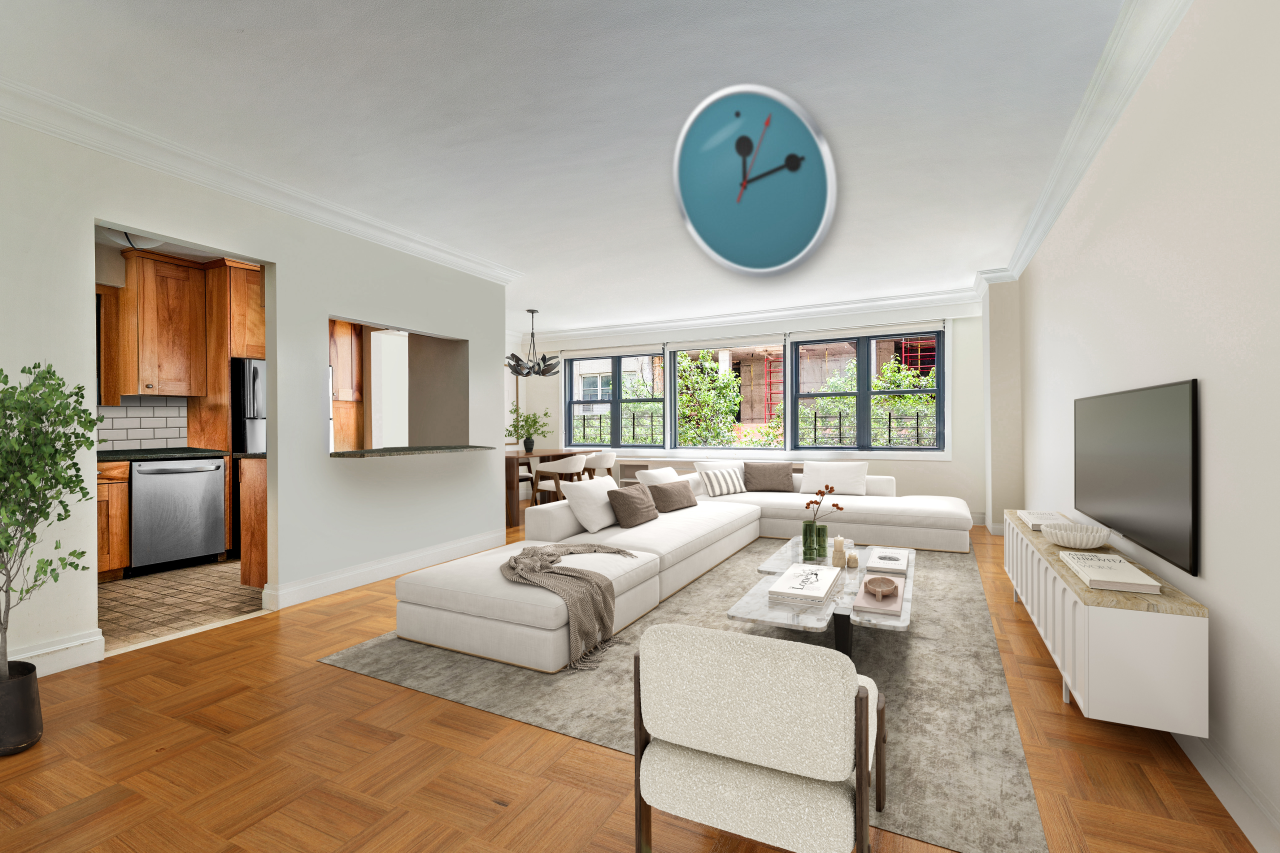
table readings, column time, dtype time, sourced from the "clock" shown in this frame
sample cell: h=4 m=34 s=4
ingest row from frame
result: h=12 m=12 s=5
